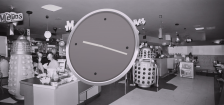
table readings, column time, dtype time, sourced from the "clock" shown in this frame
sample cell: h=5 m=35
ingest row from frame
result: h=9 m=17
